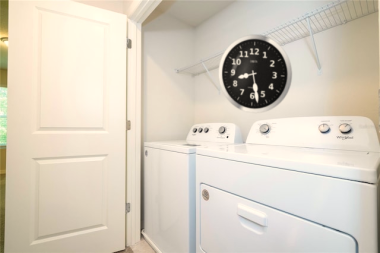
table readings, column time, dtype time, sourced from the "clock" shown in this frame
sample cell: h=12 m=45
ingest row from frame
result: h=8 m=28
